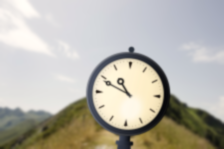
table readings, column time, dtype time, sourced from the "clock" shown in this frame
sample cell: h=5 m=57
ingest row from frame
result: h=10 m=49
